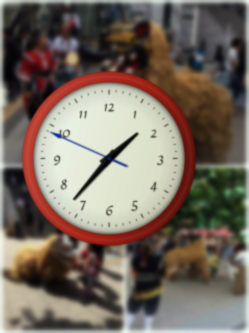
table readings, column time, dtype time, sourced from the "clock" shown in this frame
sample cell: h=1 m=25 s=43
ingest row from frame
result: h=1 m=36 s=49
